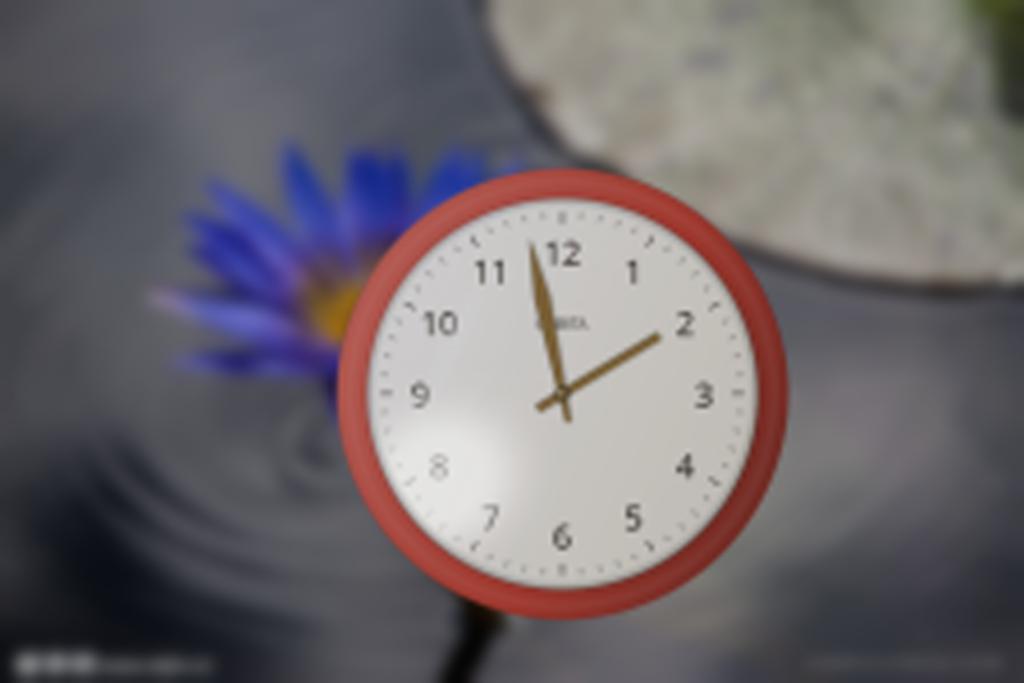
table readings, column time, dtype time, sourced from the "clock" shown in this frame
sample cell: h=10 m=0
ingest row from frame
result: h=1 m=58
